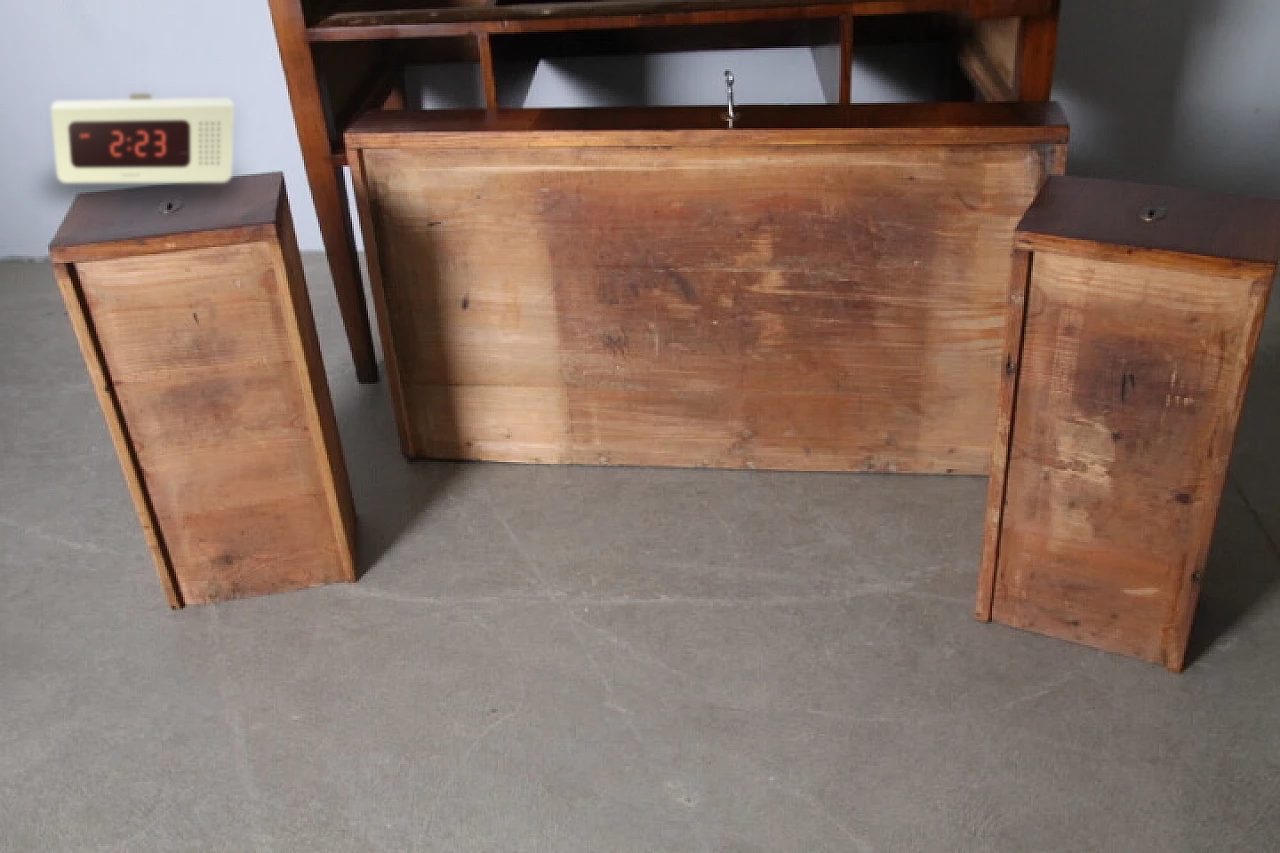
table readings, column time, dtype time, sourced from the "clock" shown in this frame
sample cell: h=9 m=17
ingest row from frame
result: h=2 m=23
